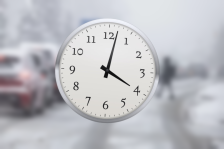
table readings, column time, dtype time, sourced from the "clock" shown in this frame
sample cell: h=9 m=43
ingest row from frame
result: h=4 m=2
